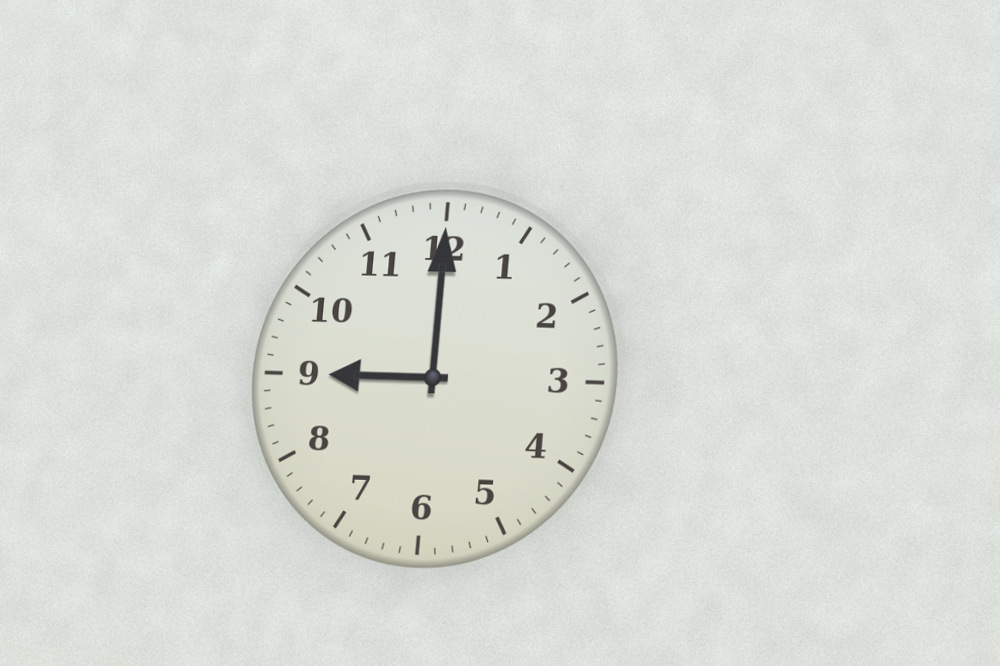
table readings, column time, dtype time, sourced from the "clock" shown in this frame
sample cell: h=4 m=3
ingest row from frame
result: h=9 m=0
